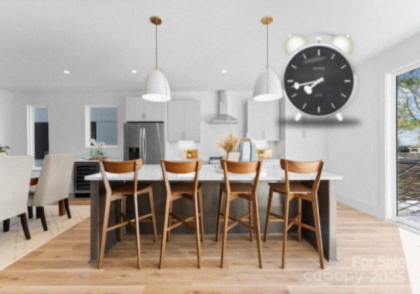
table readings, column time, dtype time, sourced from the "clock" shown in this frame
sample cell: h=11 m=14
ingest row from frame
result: h=7 m=43
